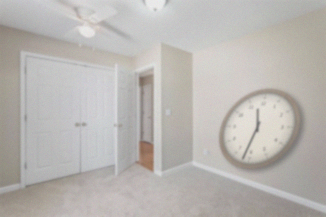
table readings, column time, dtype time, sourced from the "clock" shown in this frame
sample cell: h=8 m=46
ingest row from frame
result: h=11 m=32
